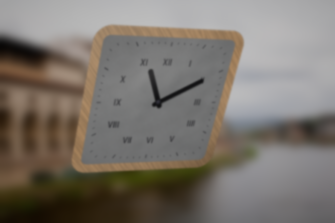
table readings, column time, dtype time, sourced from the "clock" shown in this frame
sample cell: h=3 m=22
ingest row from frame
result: h=11 m=10
